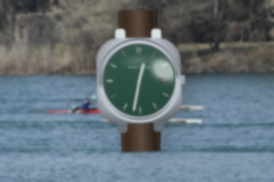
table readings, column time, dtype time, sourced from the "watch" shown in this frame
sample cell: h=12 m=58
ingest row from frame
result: h=12 m=32
